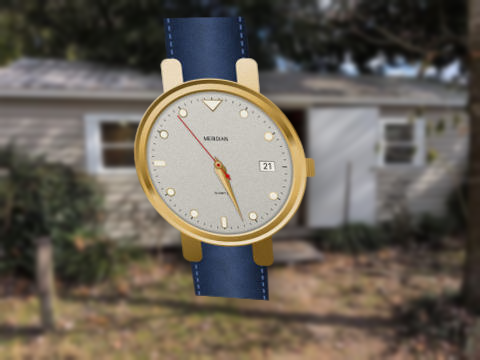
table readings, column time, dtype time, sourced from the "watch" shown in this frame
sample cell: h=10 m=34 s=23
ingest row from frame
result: h=5 m=26 s=54
